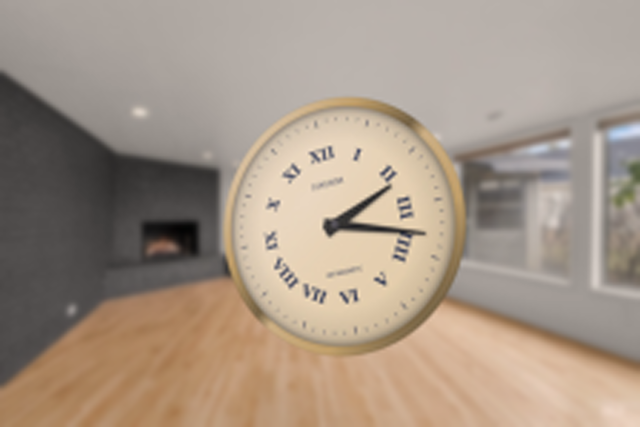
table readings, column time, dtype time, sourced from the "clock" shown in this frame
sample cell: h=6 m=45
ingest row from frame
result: h=2 m=18
